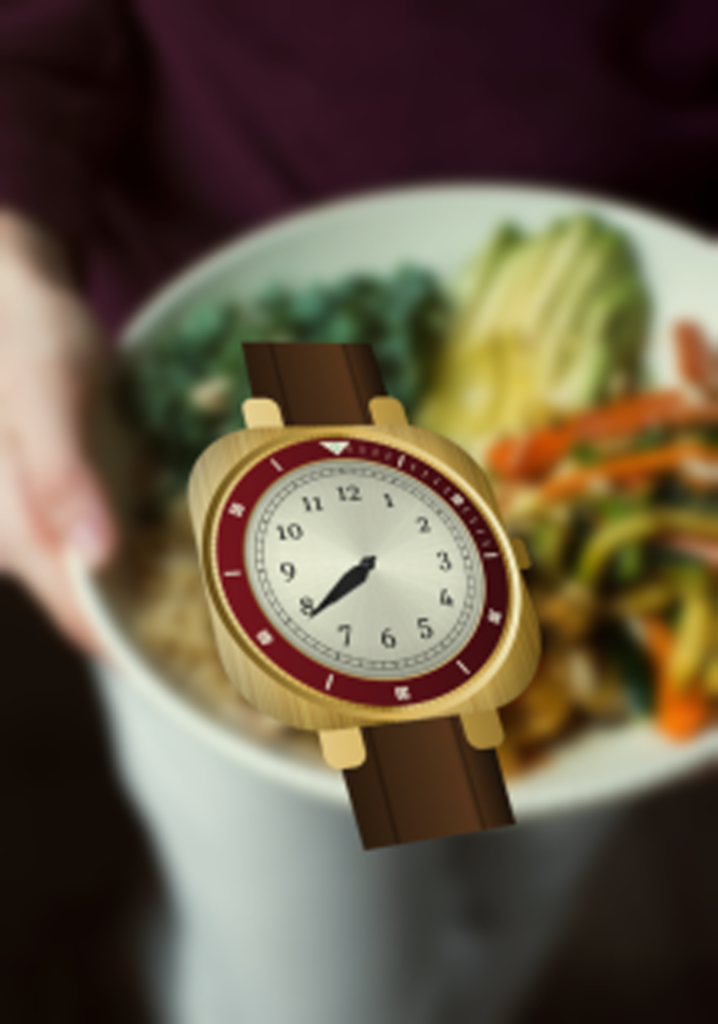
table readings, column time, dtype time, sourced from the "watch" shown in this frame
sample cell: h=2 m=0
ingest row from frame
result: h=7 m=39
